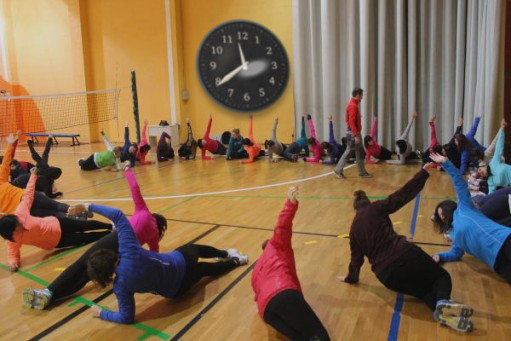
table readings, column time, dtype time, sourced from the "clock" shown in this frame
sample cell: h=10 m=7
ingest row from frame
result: h=11 m=39
